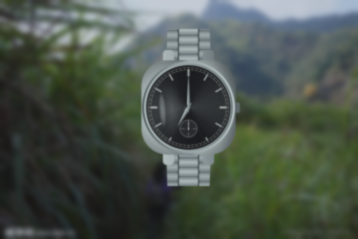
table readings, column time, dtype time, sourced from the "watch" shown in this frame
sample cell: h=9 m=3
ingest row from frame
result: h=7 m=0
